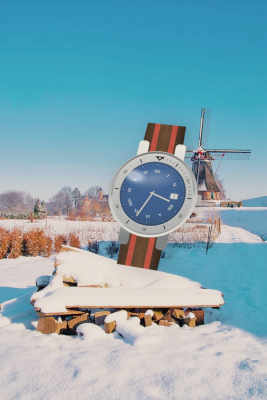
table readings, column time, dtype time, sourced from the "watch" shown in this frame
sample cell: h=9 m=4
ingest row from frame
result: h=3 m=34
